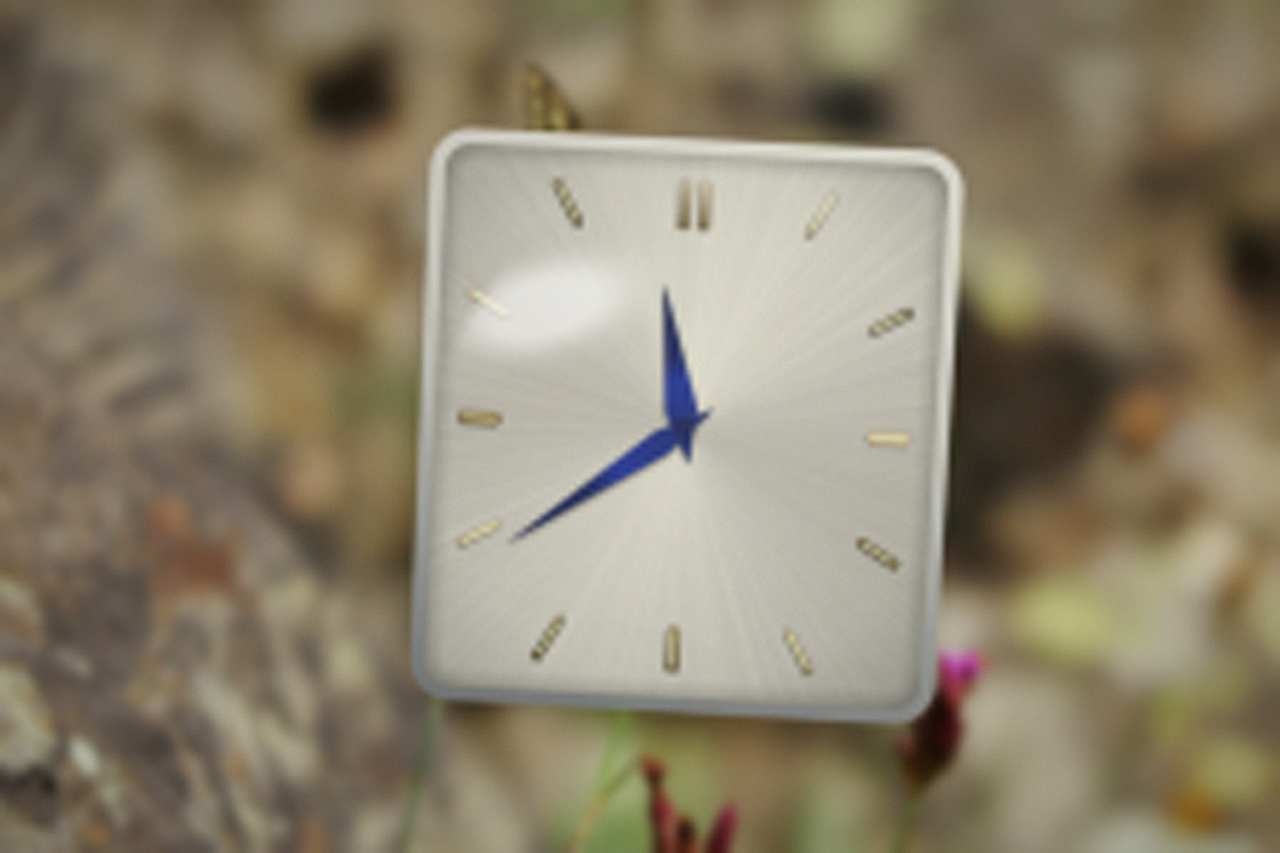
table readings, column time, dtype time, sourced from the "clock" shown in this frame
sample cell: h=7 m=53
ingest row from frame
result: h=11 m=39
